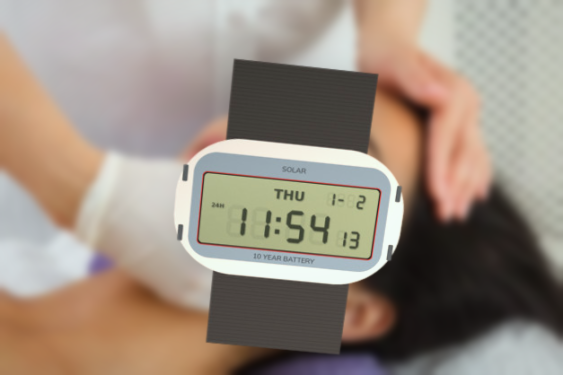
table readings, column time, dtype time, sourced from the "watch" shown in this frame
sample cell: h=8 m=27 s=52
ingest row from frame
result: h=11 m=54 s=13
